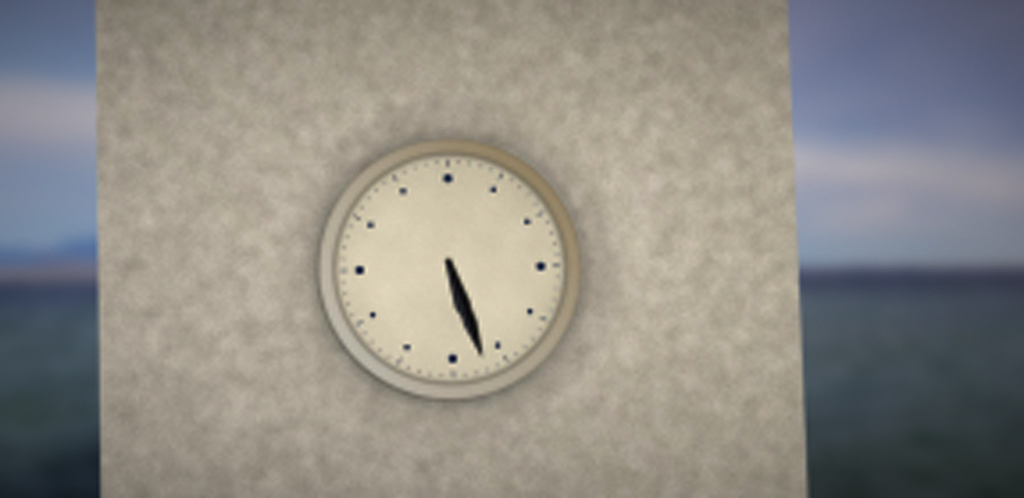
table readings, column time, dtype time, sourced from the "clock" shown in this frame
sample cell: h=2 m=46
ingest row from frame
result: h=5 m=27
